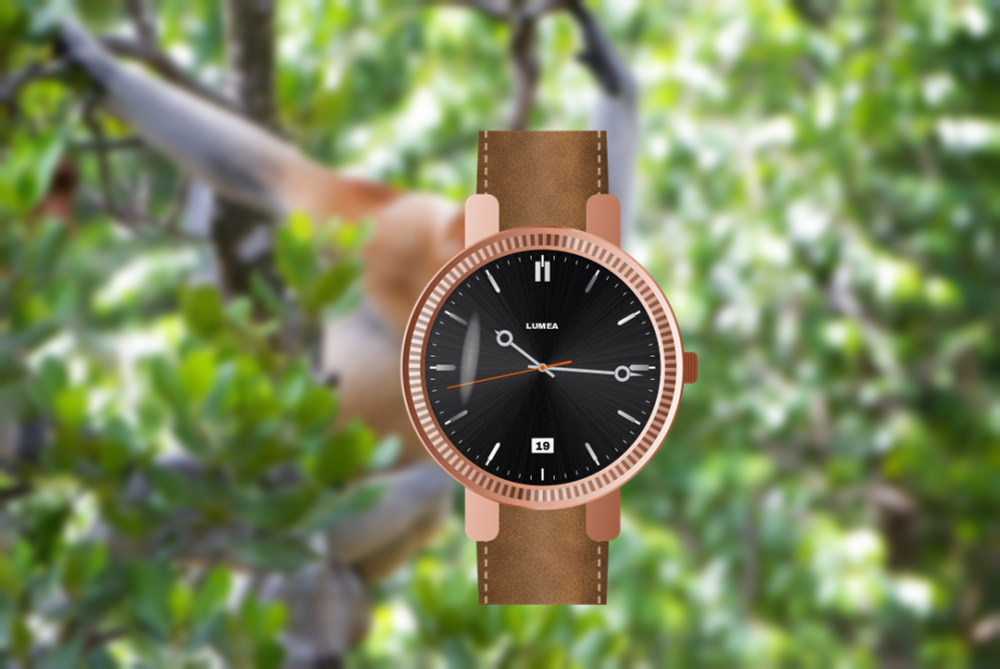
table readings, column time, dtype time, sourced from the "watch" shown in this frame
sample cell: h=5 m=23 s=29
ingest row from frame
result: h=10 m=15 s=43
